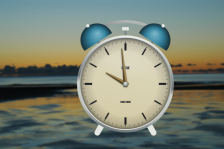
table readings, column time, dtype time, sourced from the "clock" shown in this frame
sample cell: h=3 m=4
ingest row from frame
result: h=9 m=59
